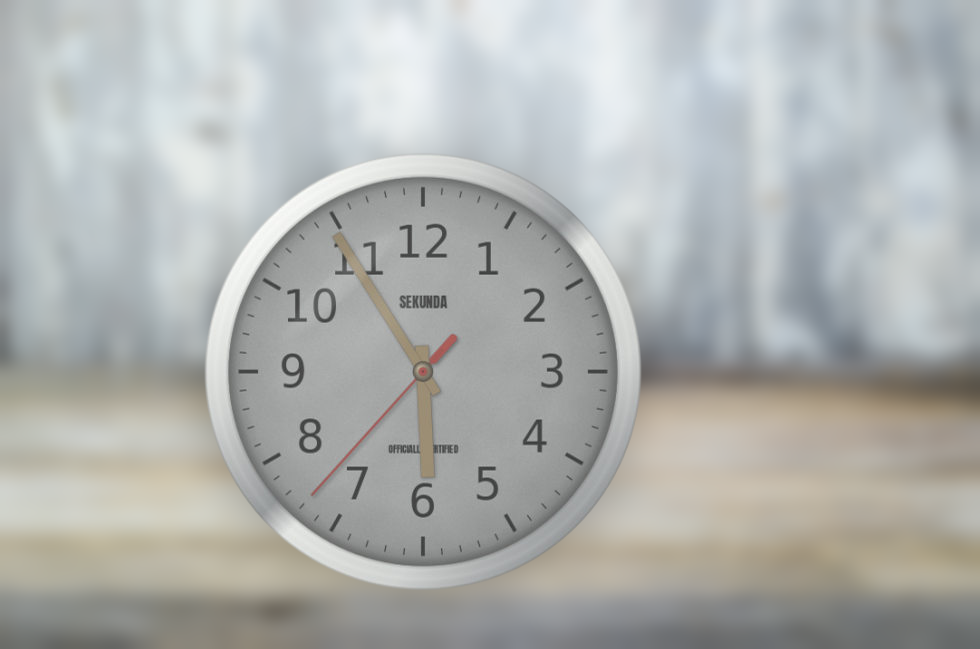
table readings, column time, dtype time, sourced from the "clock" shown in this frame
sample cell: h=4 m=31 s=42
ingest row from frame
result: h=5 m=54 s=37
